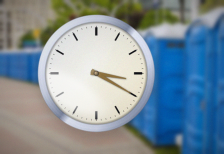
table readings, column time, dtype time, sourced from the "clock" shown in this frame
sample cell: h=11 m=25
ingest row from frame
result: h=3 m=20
